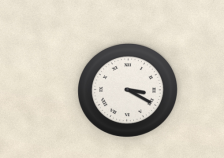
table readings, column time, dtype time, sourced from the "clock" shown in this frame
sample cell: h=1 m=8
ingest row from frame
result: h=3 m=20
